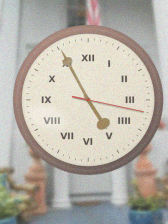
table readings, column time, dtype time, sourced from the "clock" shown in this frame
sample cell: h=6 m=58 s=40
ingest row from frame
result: h=4 m=55 s=17
